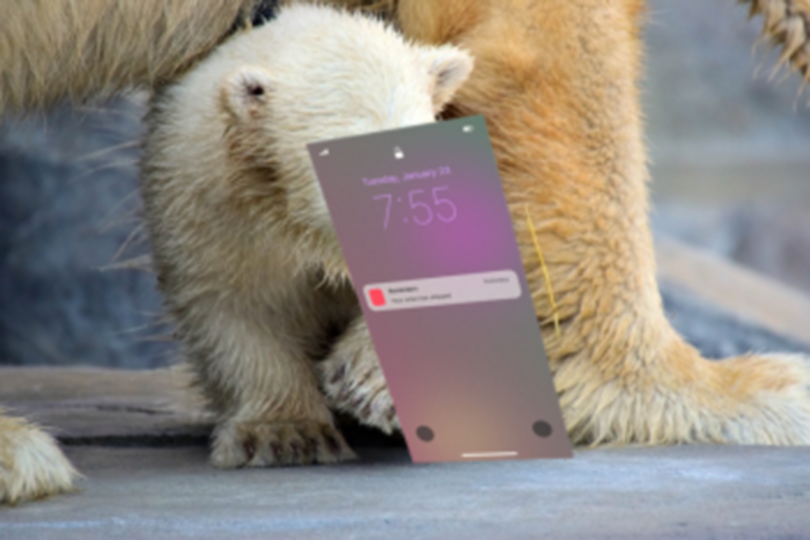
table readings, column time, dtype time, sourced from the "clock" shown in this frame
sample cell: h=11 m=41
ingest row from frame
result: h=7 m=55
